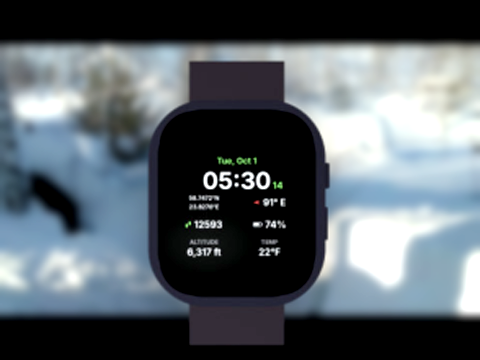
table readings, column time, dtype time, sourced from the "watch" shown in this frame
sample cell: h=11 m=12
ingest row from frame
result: h=5 m=30
